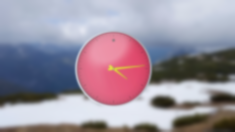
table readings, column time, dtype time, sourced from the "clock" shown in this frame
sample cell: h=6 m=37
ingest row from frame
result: h=4 m=14
